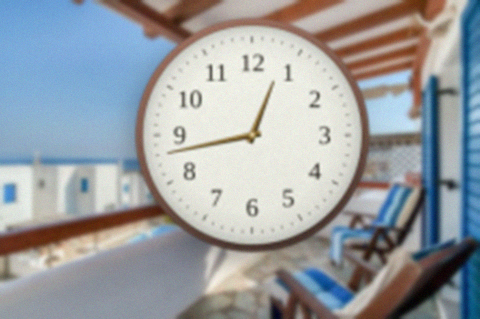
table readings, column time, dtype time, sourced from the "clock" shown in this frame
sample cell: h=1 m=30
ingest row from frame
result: h=12 m=43
